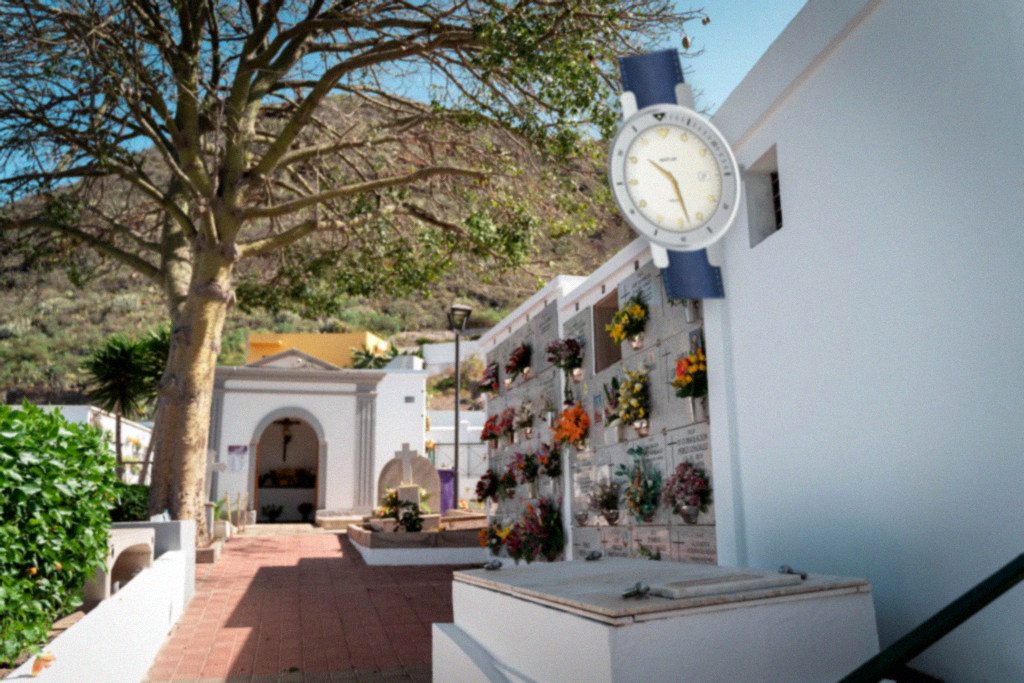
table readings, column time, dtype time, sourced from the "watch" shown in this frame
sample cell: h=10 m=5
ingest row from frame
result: h=10 m=28
